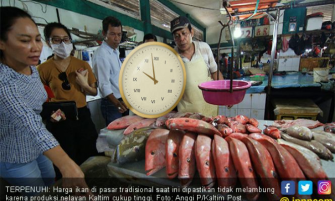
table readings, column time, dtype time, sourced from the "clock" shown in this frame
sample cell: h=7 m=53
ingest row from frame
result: h=9 m=58
